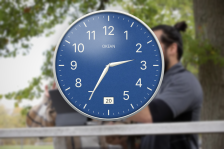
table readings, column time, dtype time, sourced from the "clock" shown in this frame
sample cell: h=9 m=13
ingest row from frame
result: h=2 m=35
